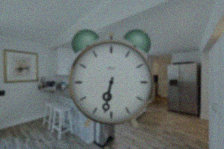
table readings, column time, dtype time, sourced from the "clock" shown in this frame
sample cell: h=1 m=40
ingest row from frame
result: h=6 m=32
